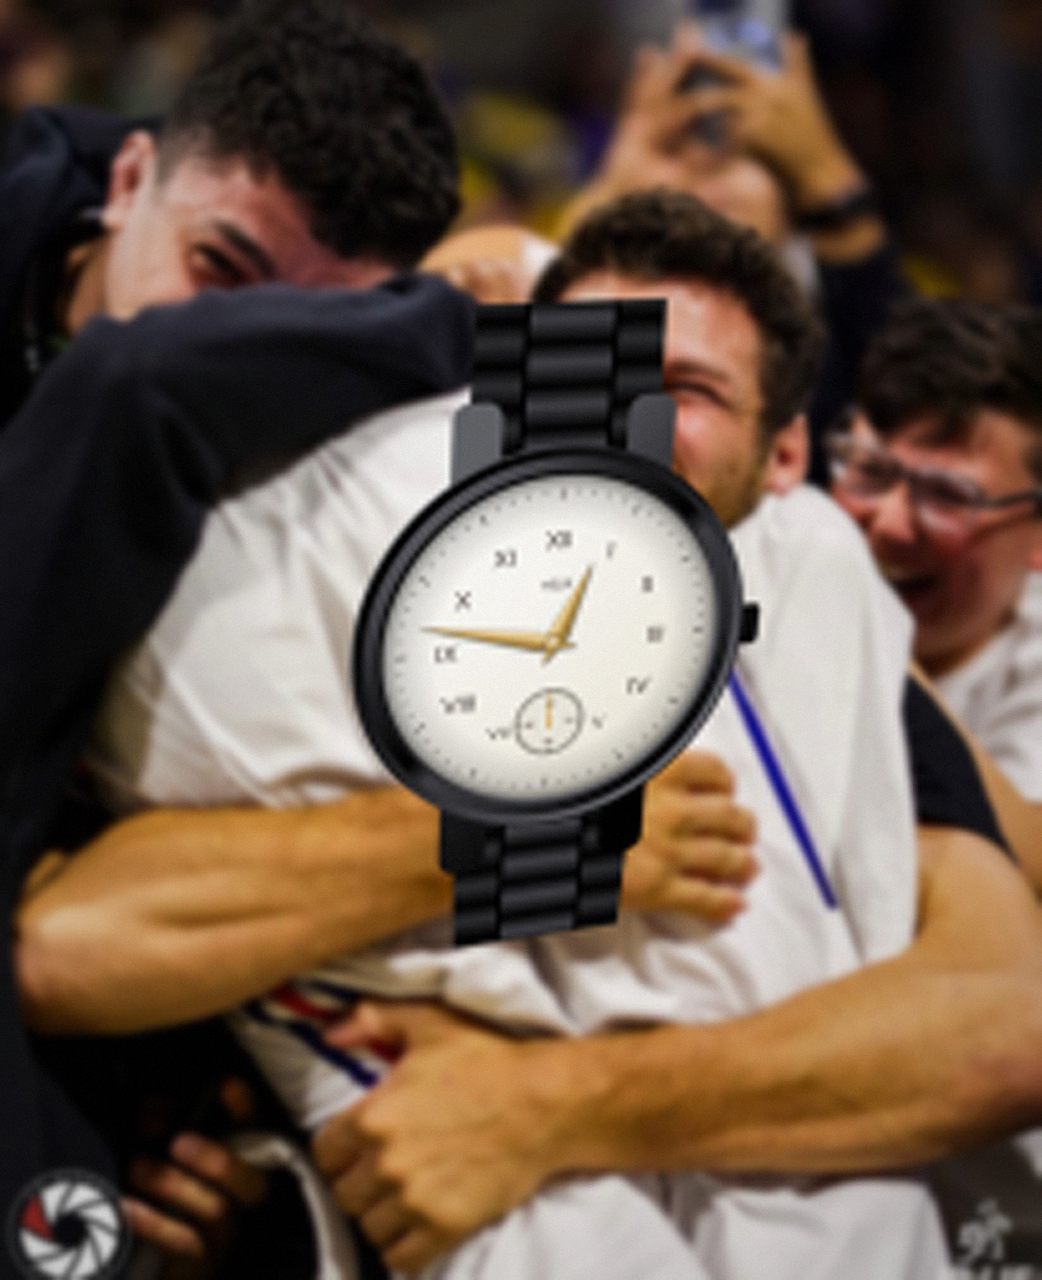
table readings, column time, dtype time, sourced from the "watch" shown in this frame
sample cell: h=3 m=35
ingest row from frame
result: h=12 m=47
